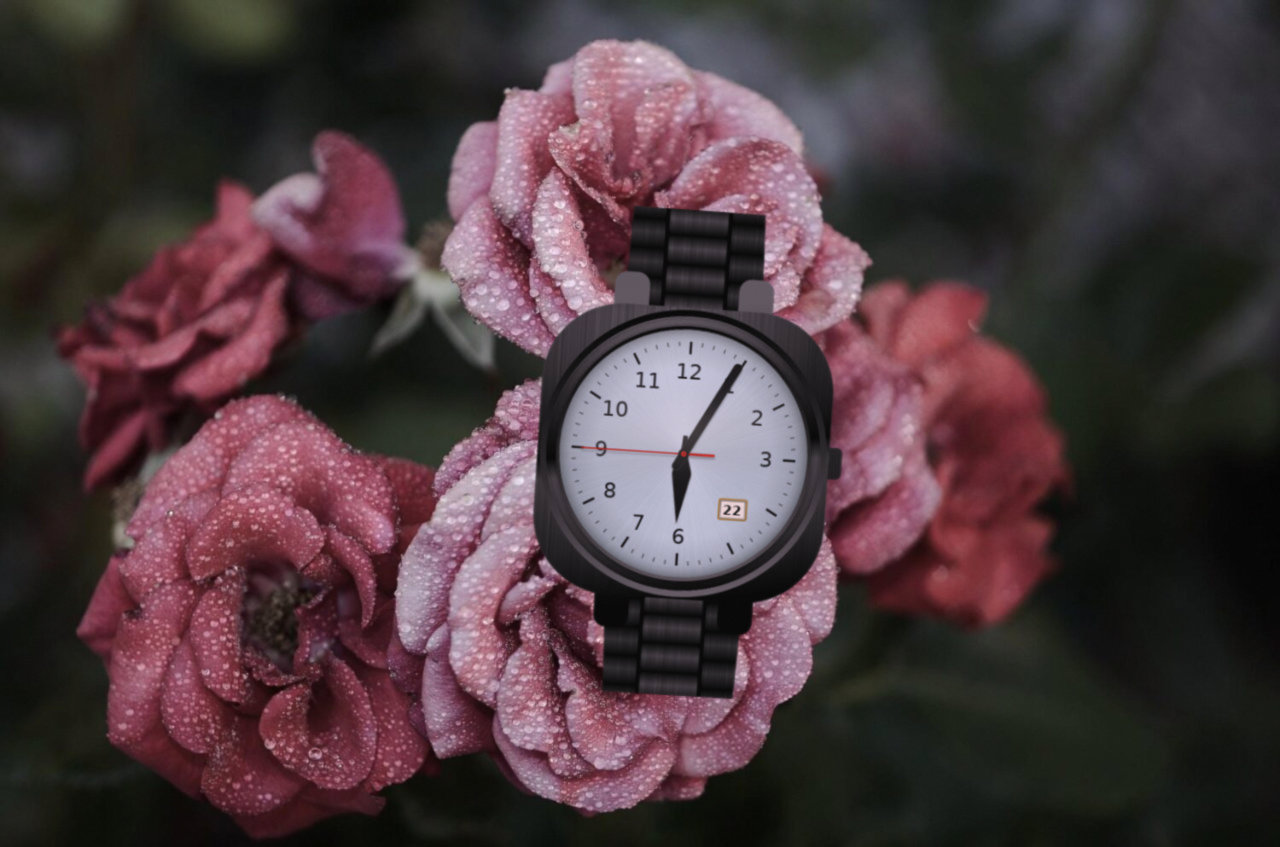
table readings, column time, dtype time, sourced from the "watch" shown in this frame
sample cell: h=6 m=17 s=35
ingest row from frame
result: h=6 m=4 s=45
